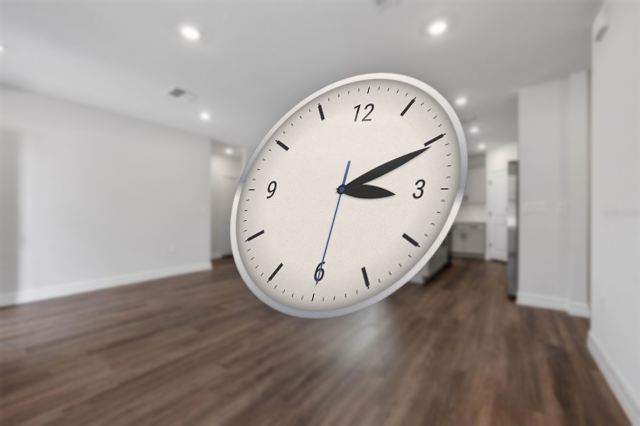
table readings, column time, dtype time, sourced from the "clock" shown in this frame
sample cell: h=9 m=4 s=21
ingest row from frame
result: h=3 m=10 s=30
